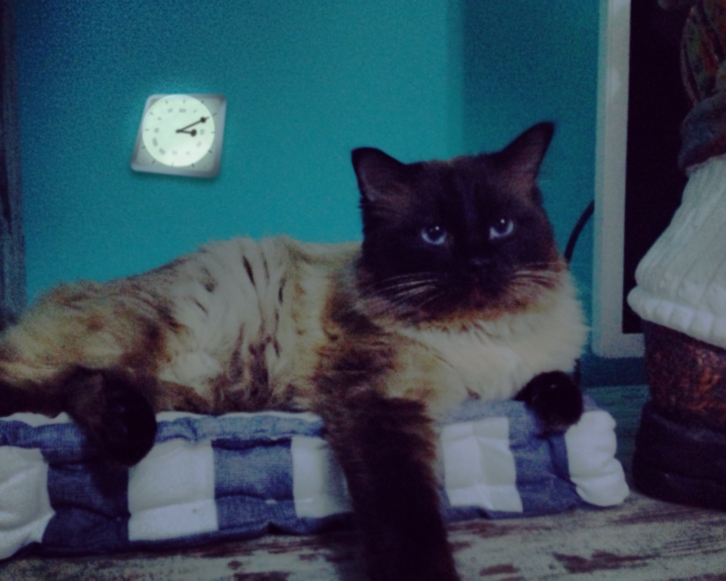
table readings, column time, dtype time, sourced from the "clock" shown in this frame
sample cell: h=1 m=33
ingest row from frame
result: h=3 m=10
